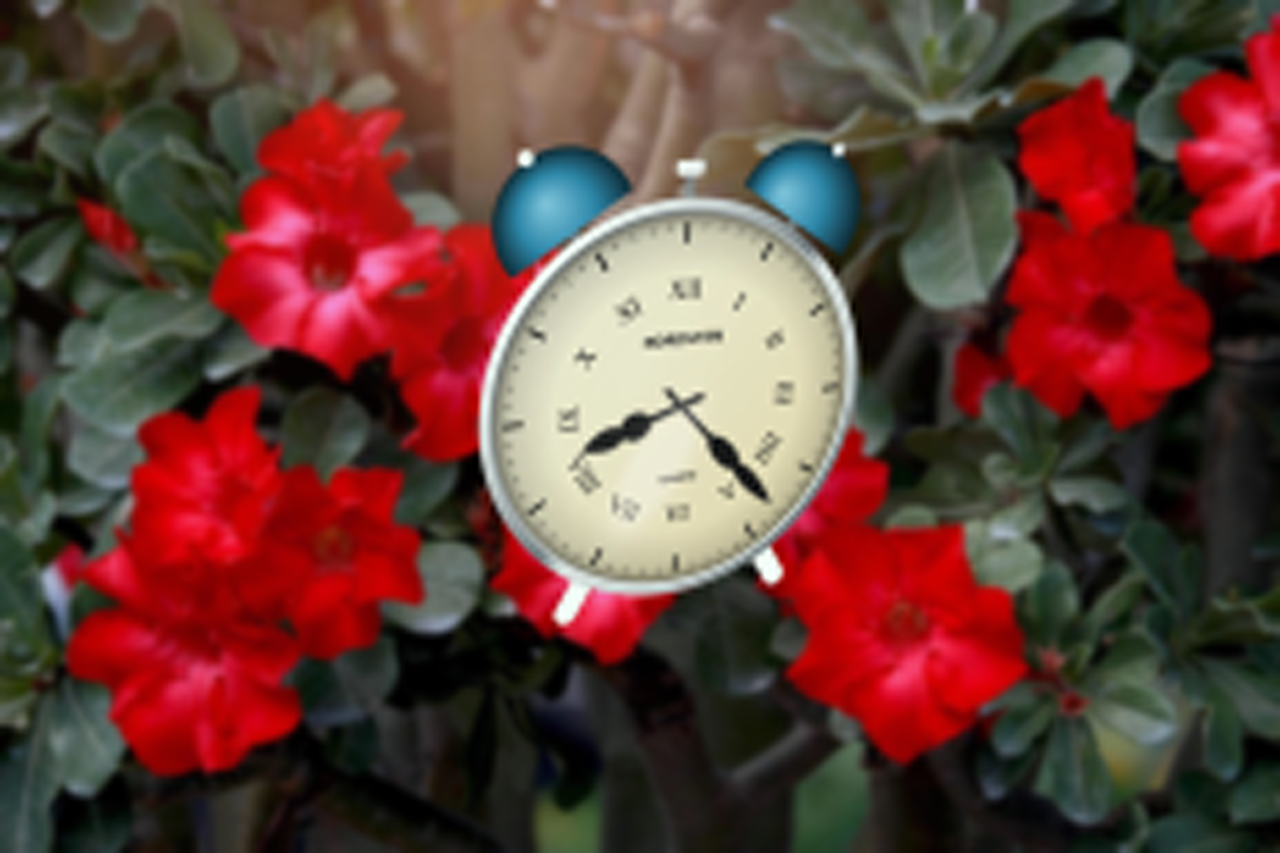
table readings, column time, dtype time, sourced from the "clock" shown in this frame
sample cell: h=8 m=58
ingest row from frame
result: h=8 m=23
